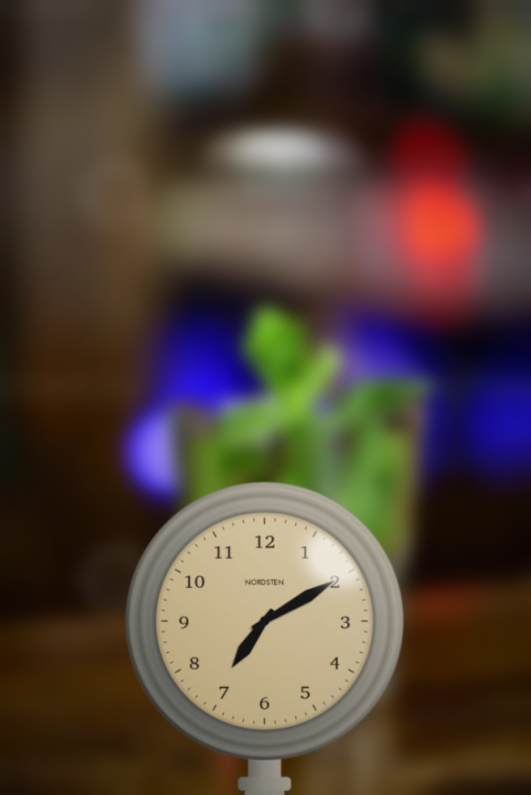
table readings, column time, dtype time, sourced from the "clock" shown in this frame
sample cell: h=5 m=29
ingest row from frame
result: h=7 m=10
